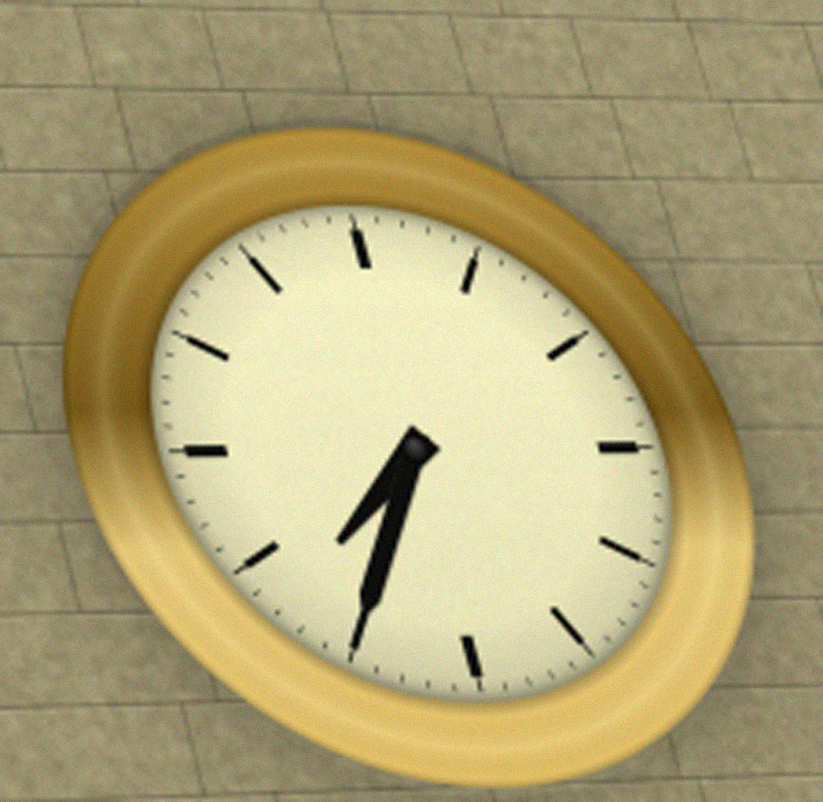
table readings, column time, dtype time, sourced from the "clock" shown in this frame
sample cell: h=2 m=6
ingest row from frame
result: h=7 m=35
